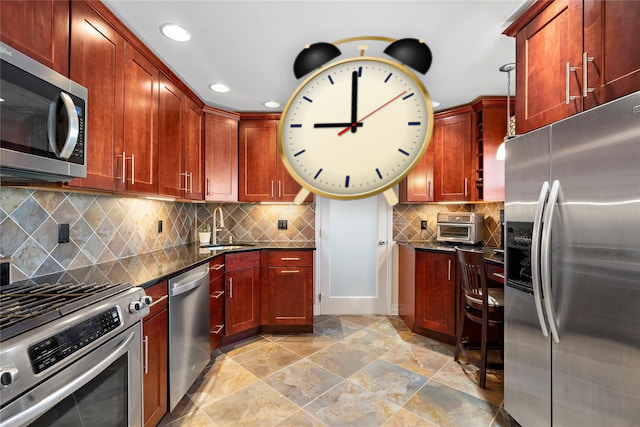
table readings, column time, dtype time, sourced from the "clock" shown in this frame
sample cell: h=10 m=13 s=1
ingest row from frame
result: h=8 m=59 s=9
